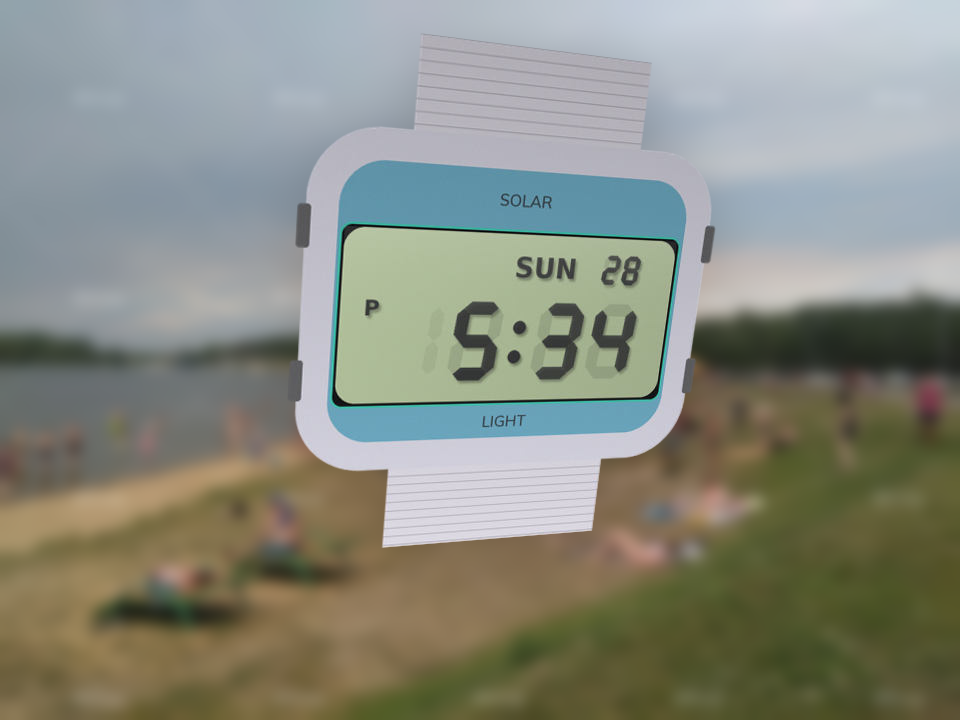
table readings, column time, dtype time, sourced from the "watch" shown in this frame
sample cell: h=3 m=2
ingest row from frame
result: h=5 m=34
